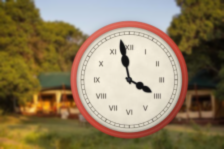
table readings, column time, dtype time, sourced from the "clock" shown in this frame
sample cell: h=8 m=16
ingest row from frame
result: h=3 m=58
